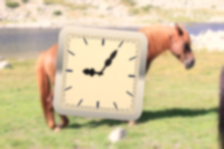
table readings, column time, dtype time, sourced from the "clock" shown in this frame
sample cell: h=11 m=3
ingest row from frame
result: h=9 m=5
